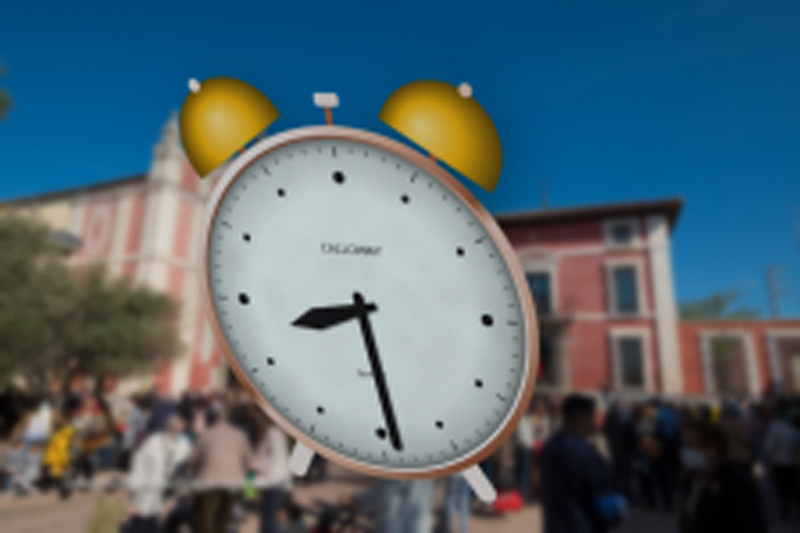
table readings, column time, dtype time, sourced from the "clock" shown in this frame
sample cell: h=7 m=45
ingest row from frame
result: h=8 m=29
